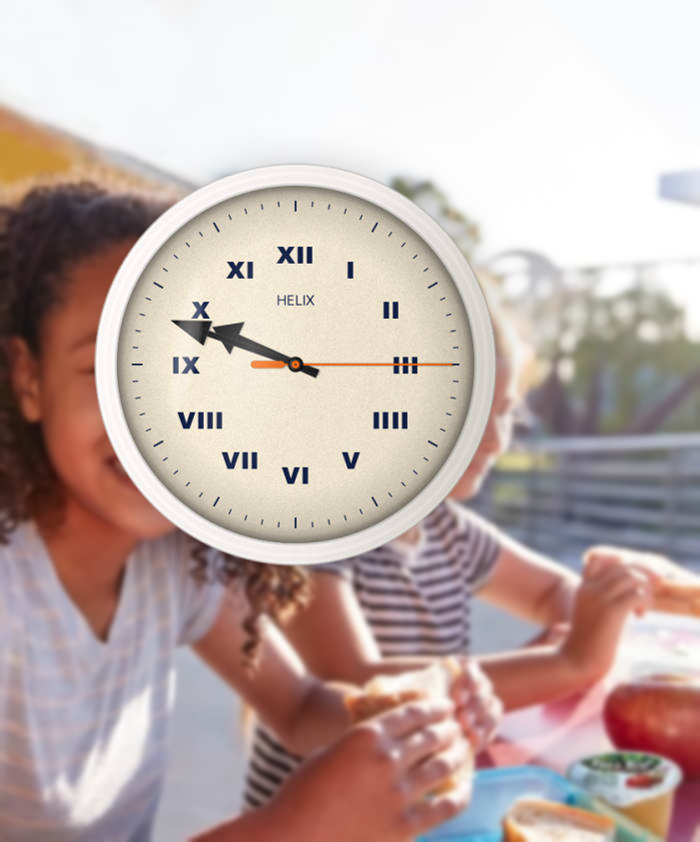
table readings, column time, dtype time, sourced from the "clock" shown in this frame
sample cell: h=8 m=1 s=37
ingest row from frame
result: h=9 m=48 s=15
